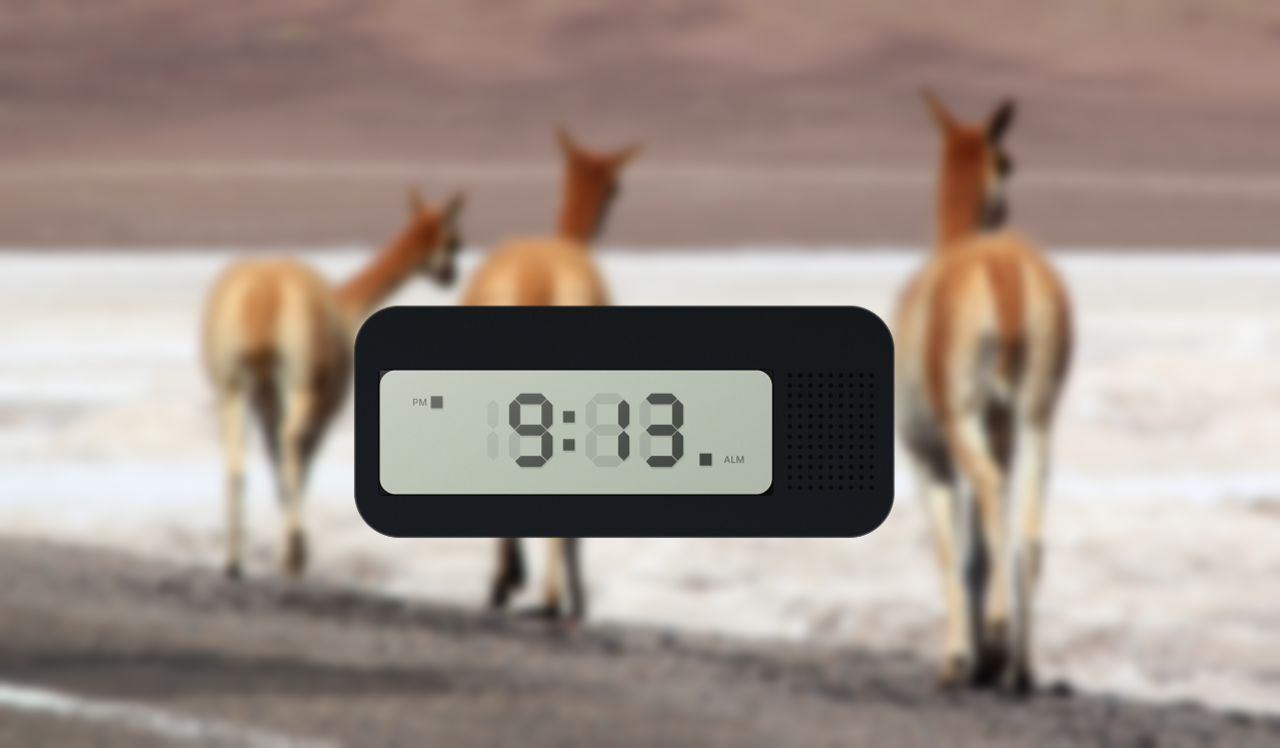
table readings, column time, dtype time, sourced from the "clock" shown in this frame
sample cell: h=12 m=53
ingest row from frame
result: h=9 m=13
